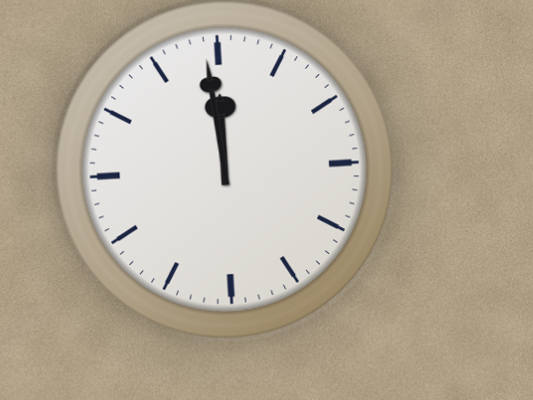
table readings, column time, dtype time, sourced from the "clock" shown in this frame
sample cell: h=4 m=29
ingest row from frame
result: h=11 m=59
